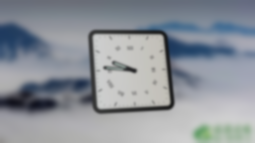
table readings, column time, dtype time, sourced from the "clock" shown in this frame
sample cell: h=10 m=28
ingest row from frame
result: h=9 m=46
